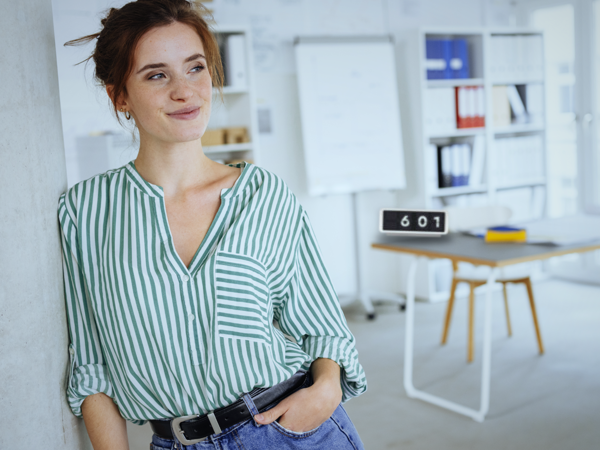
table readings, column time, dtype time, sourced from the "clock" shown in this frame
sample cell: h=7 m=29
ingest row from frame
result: h=6 m=1
